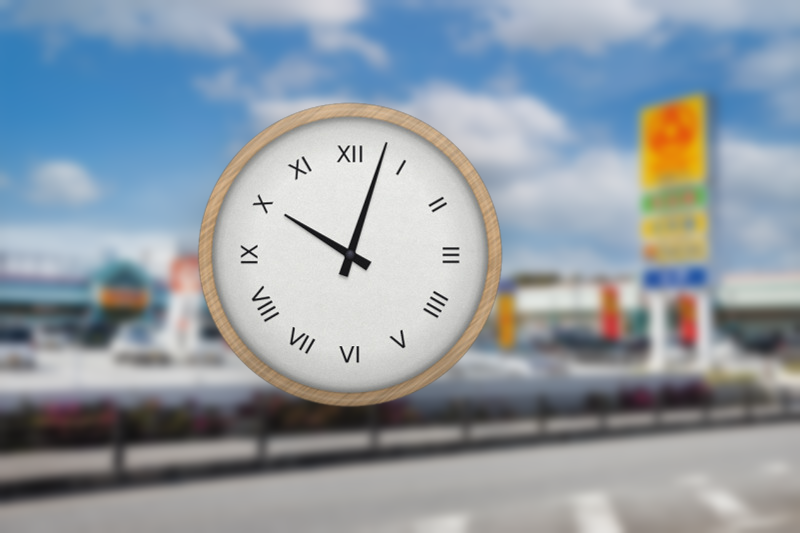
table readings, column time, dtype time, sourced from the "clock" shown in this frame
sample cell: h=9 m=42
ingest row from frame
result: h=10 m=3
